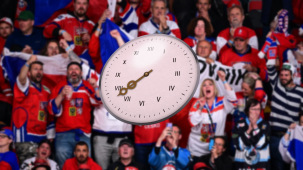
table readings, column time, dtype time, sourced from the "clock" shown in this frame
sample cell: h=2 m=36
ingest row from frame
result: h=7 m=38
